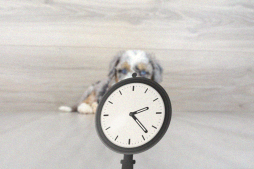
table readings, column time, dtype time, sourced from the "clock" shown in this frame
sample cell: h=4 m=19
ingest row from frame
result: h=2 m=23
